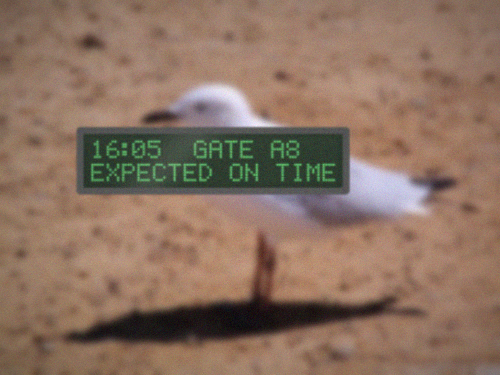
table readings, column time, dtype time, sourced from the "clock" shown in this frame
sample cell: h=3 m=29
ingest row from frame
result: h=16 m=5
